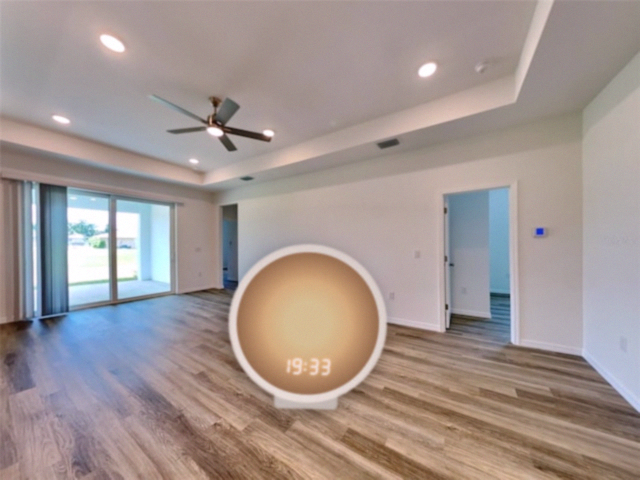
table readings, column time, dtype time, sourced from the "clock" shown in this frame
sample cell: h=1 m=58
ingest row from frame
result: h=19 m=33
